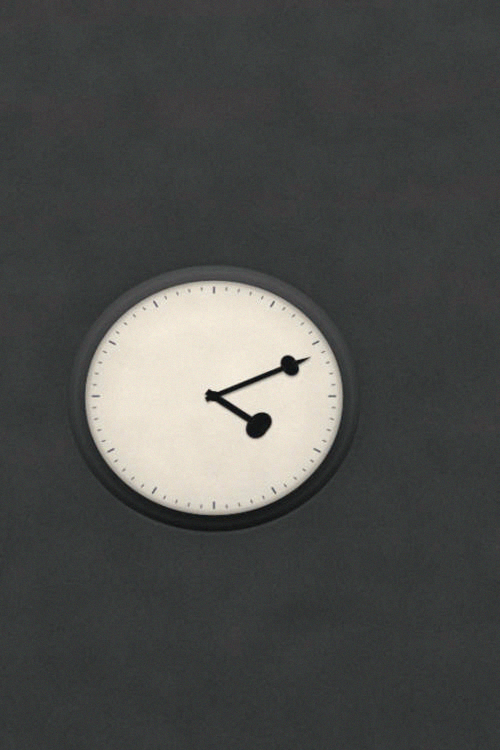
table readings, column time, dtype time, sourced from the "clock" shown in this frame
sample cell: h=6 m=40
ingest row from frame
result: h=4 m=11
